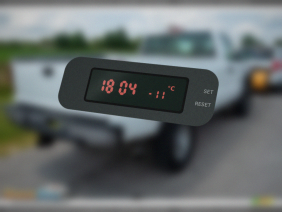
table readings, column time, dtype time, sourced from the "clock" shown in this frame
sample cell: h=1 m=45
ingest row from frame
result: h=18 m=4
